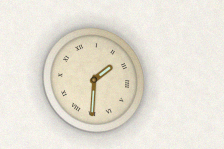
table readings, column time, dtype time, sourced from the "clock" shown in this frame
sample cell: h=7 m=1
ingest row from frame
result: h=2 m=35
